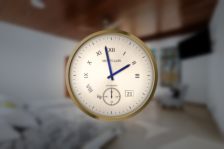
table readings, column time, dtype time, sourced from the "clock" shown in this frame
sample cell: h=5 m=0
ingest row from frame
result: h=1 m=58
